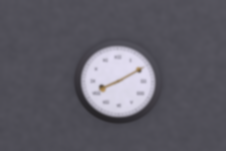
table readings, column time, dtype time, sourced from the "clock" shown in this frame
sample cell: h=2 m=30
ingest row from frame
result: h=8 m=10
